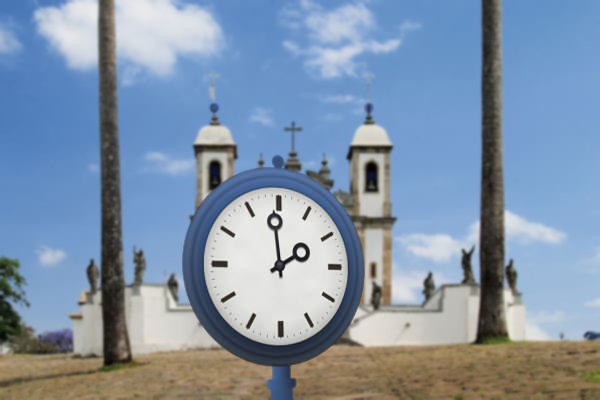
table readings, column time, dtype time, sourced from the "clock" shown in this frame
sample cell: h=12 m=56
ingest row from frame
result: h=1 m=59
